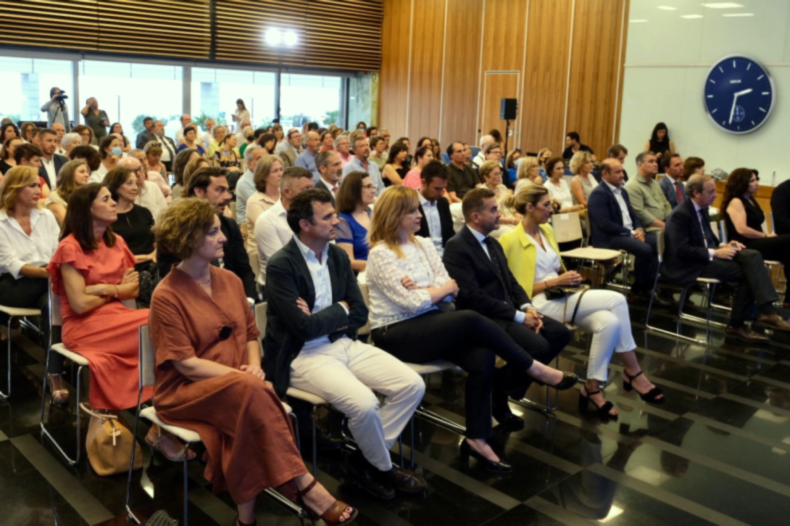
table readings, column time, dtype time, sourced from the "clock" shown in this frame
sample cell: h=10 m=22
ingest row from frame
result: h=2 m=33
